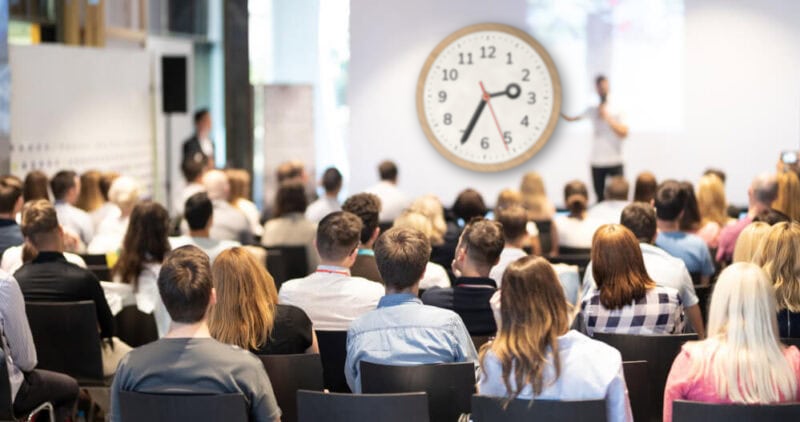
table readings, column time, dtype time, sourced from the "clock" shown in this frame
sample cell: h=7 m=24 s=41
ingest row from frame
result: h=2 m=34 s=26
